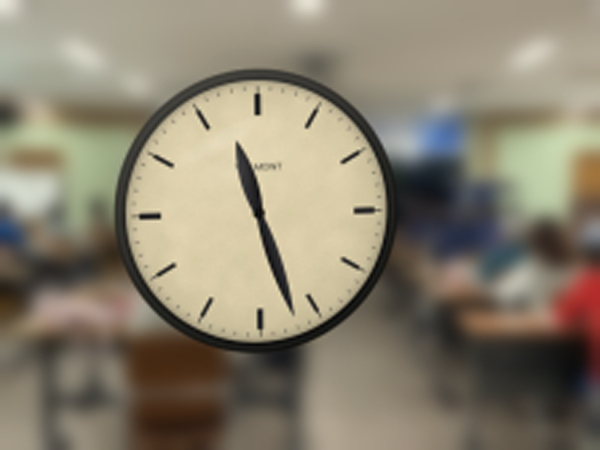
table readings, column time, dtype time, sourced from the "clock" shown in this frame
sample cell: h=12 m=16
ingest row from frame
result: h=11 m=27
